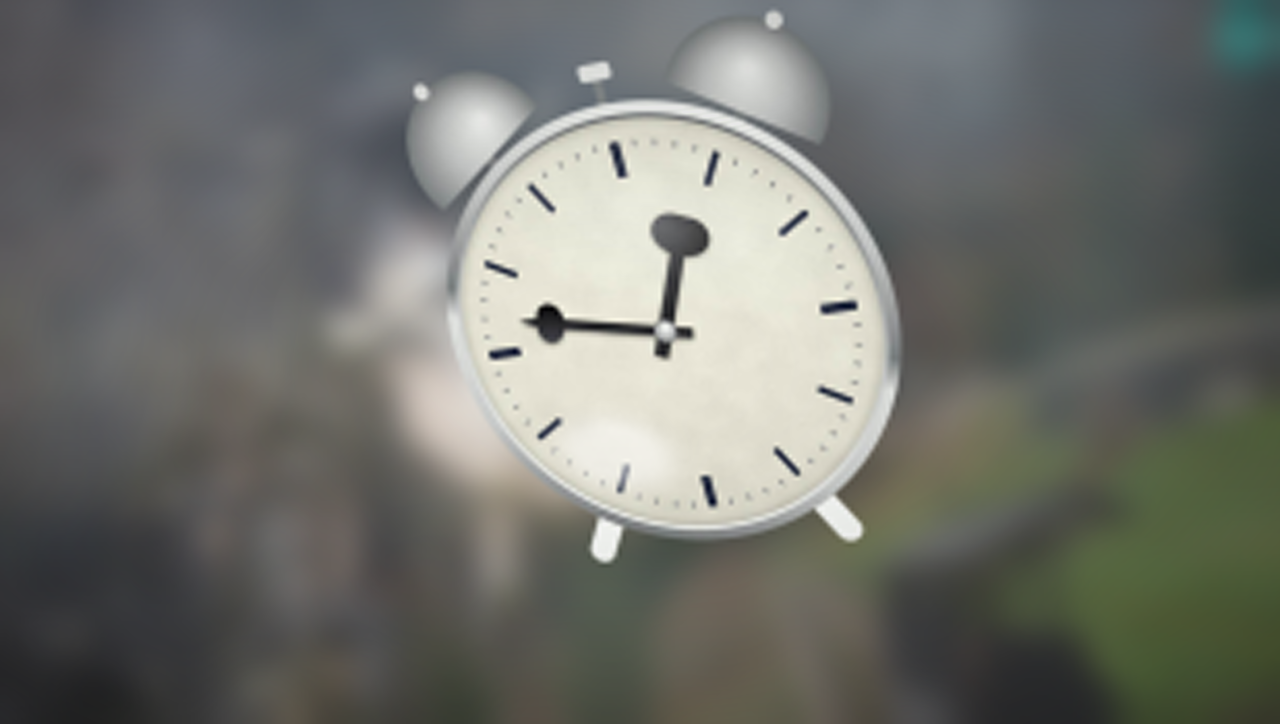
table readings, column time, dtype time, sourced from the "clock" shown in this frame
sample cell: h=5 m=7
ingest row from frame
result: h=12 m=47
